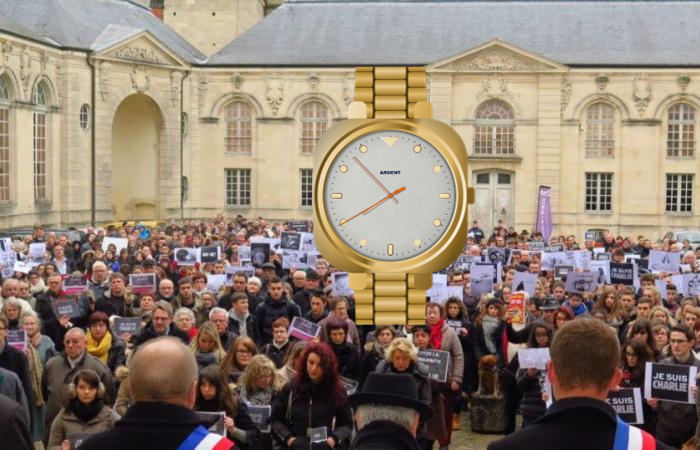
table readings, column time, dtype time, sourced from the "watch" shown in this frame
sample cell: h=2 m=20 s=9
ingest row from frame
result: h=7 m=52 s=40
